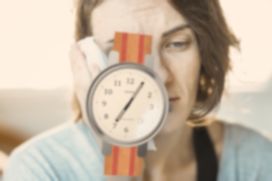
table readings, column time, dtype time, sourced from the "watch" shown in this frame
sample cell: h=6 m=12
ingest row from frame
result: h=7 m=5
